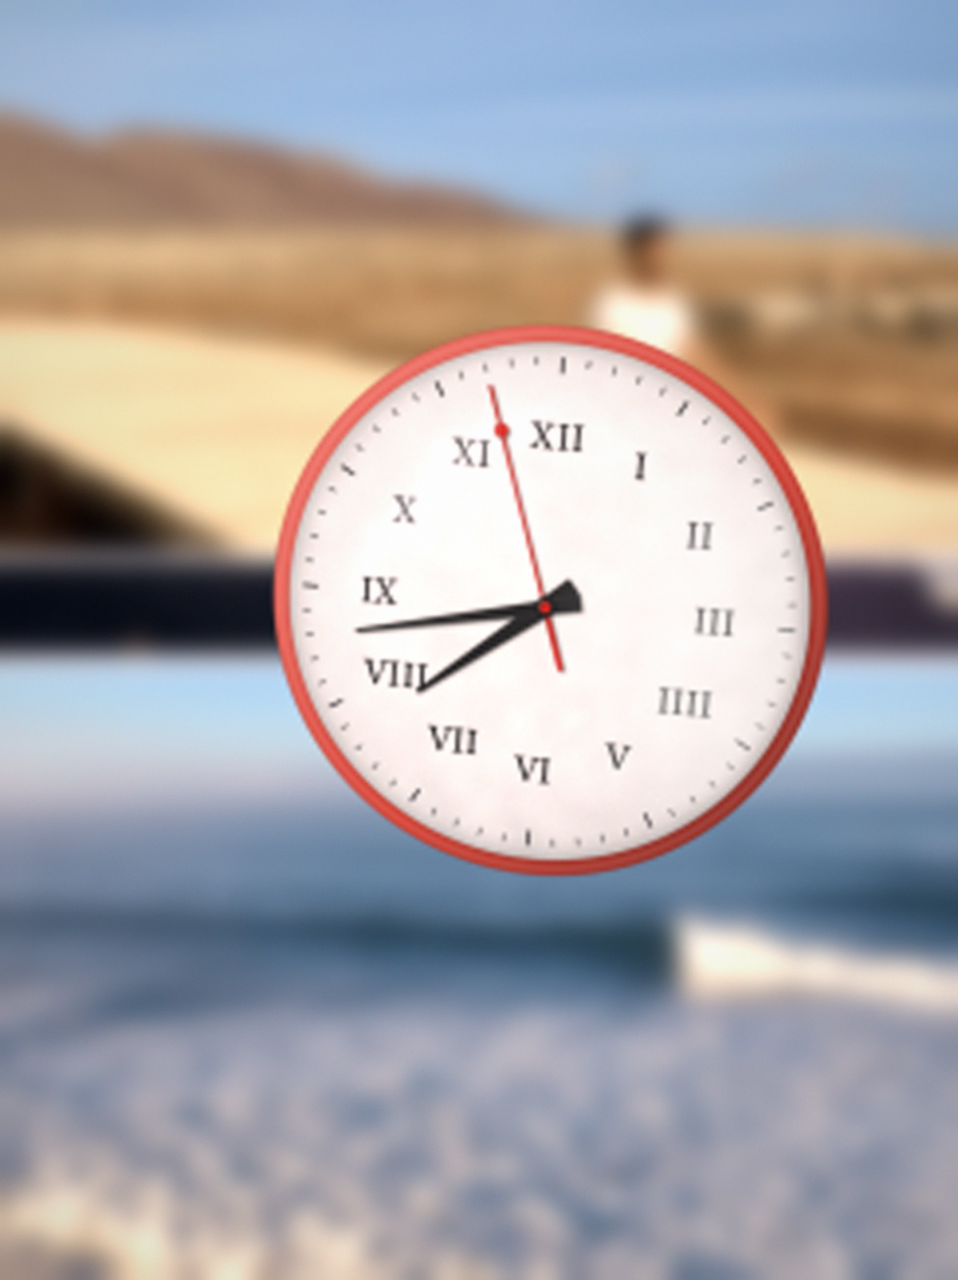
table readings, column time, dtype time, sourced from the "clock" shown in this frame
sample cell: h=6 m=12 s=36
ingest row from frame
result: h=7 m=42 s=57
